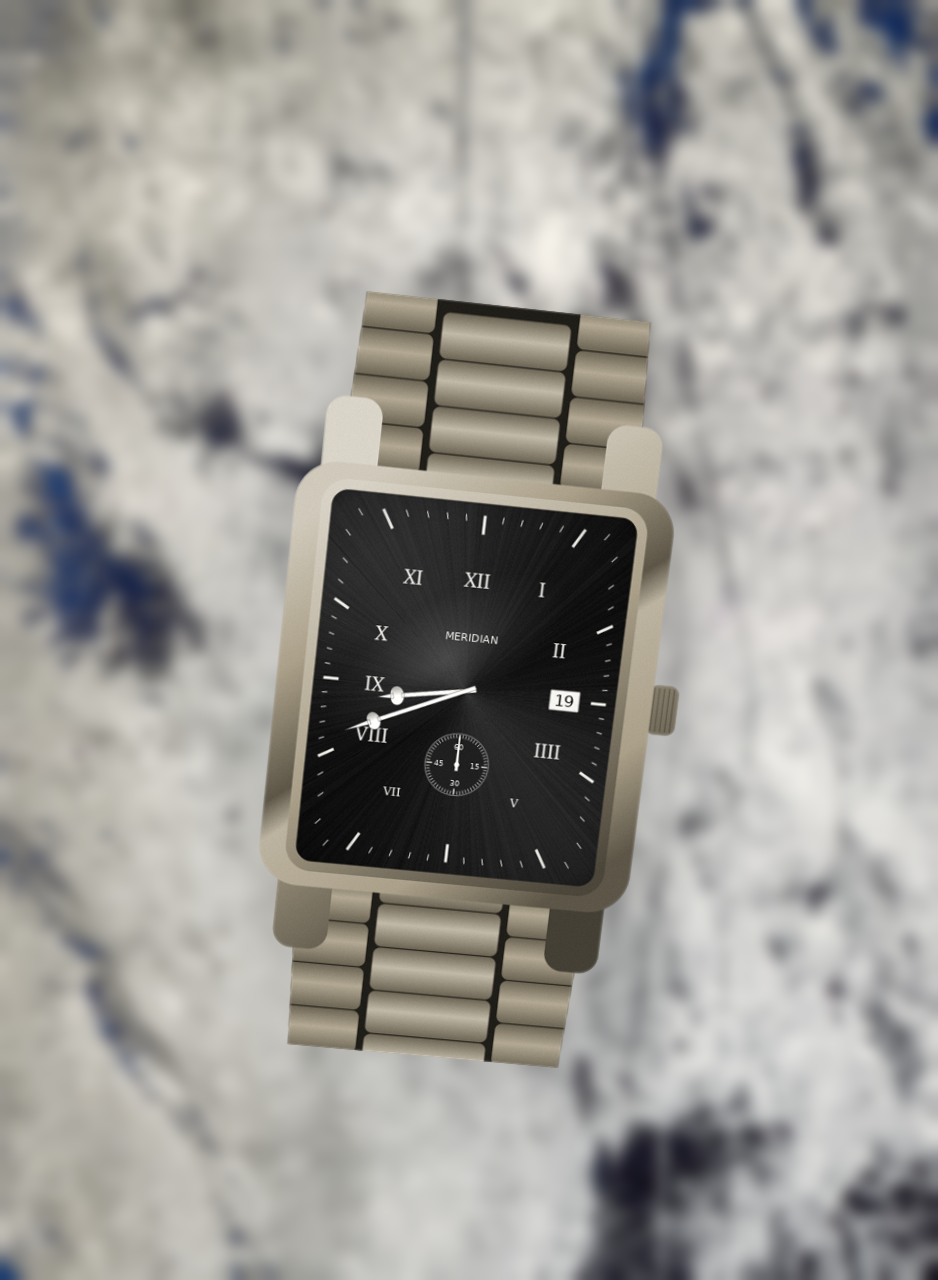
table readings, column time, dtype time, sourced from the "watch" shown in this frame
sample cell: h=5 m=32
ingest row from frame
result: h=8 m=41
